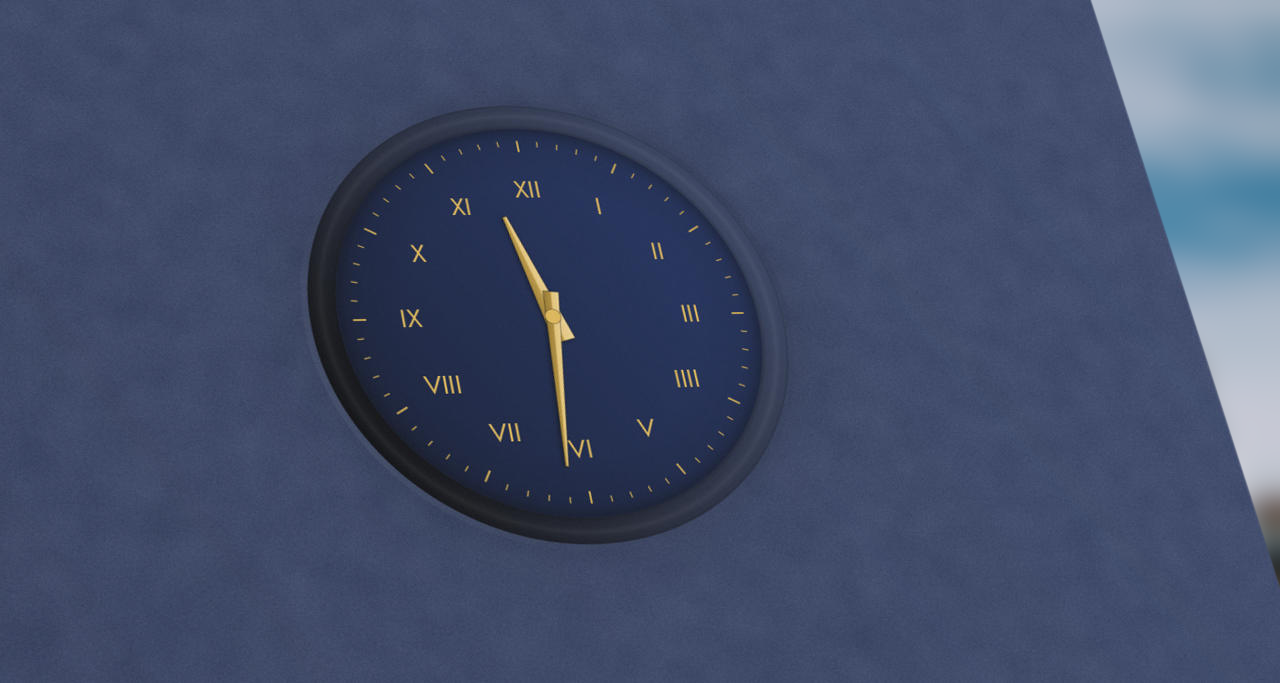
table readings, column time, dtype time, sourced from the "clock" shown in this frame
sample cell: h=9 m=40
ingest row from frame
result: h=11 m=31
